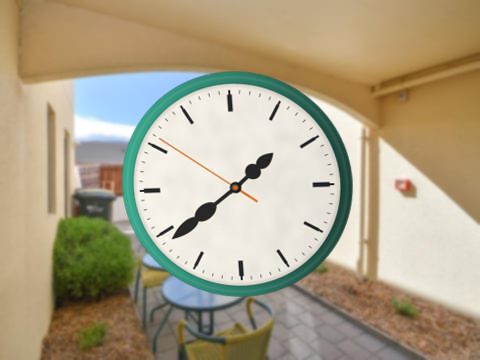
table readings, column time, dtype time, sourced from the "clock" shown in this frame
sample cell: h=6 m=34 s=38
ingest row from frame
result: h=1 m=38 s=51
